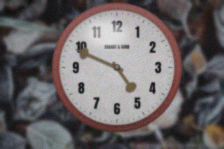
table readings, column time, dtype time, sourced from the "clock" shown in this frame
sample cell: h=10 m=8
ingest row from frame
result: h=4 m=49
